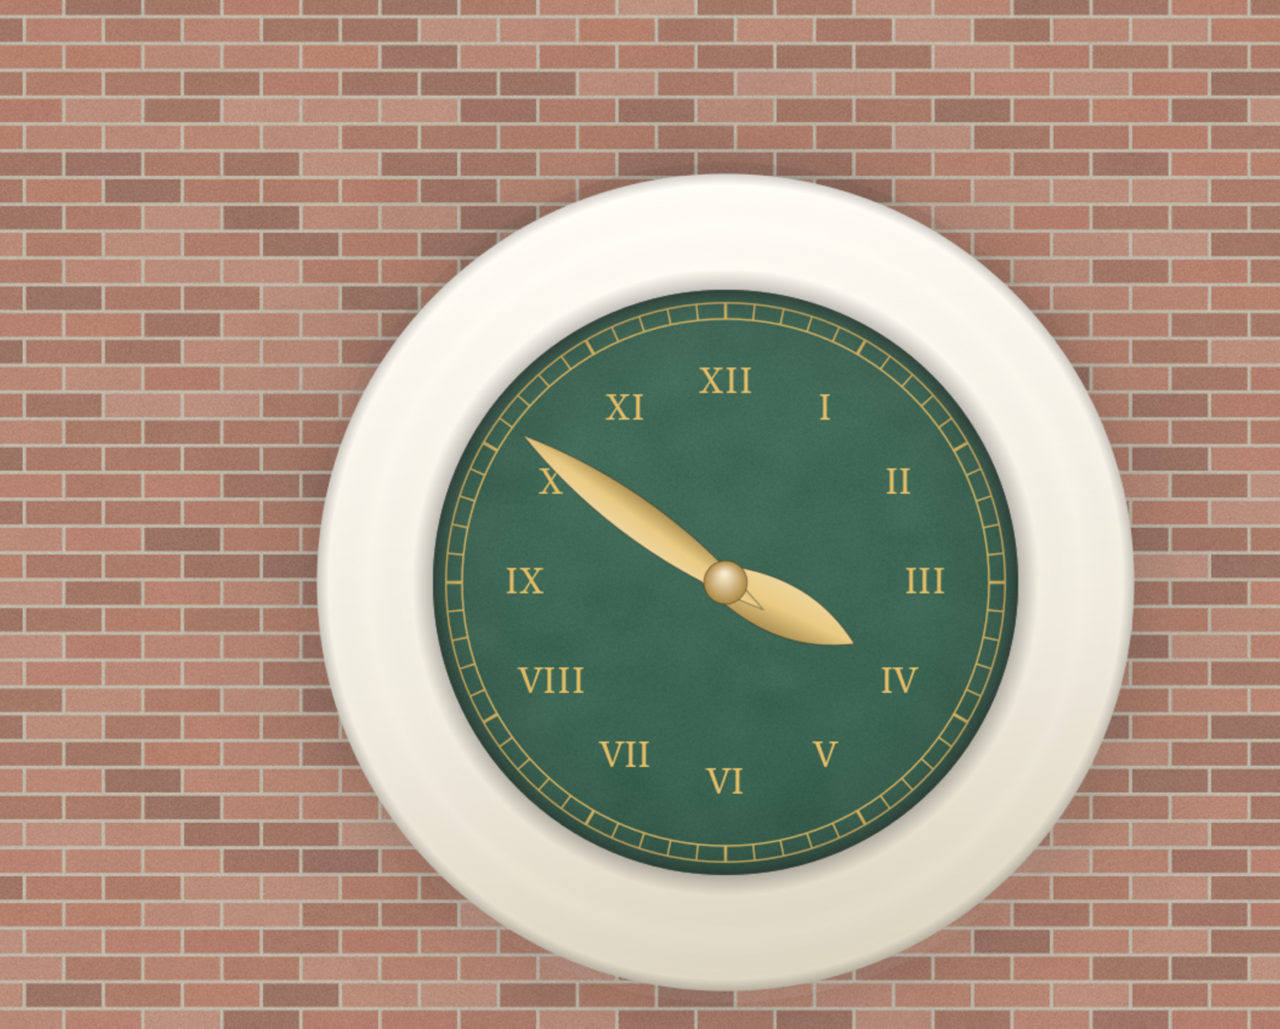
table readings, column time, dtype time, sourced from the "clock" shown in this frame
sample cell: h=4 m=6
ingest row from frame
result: h=3 m=51
